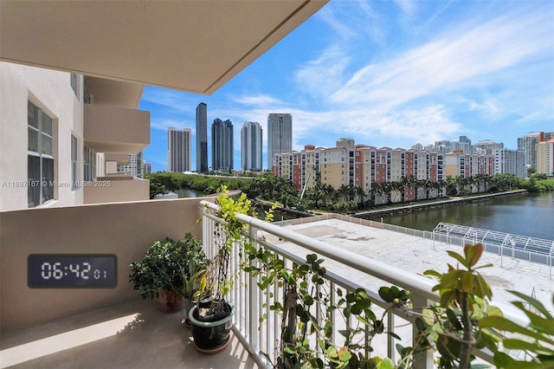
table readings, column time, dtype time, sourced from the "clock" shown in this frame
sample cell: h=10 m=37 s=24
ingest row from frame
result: h=6 m=42 s=1
